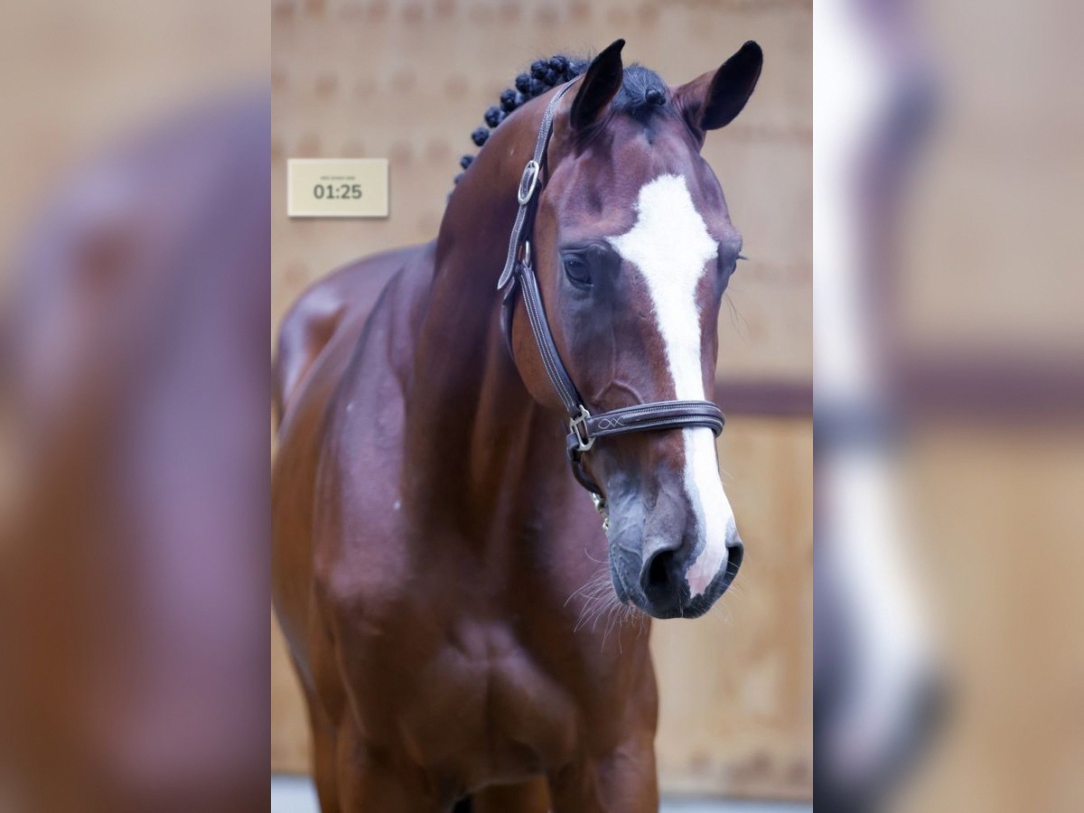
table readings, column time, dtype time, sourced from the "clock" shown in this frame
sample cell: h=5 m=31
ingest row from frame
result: h=1 m=25
